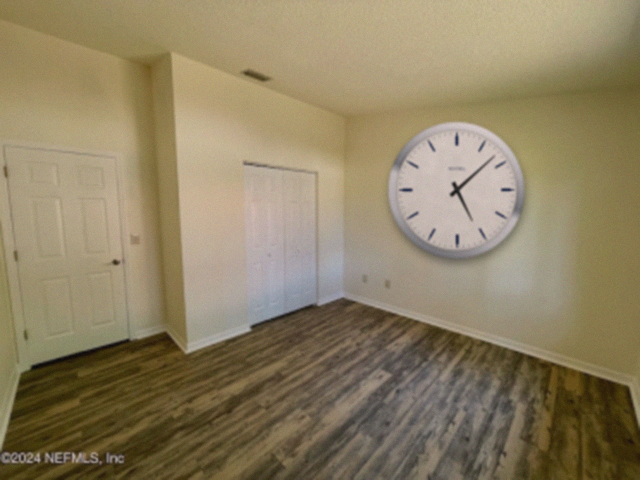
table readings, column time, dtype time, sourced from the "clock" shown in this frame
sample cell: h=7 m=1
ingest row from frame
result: h=5 m=8
